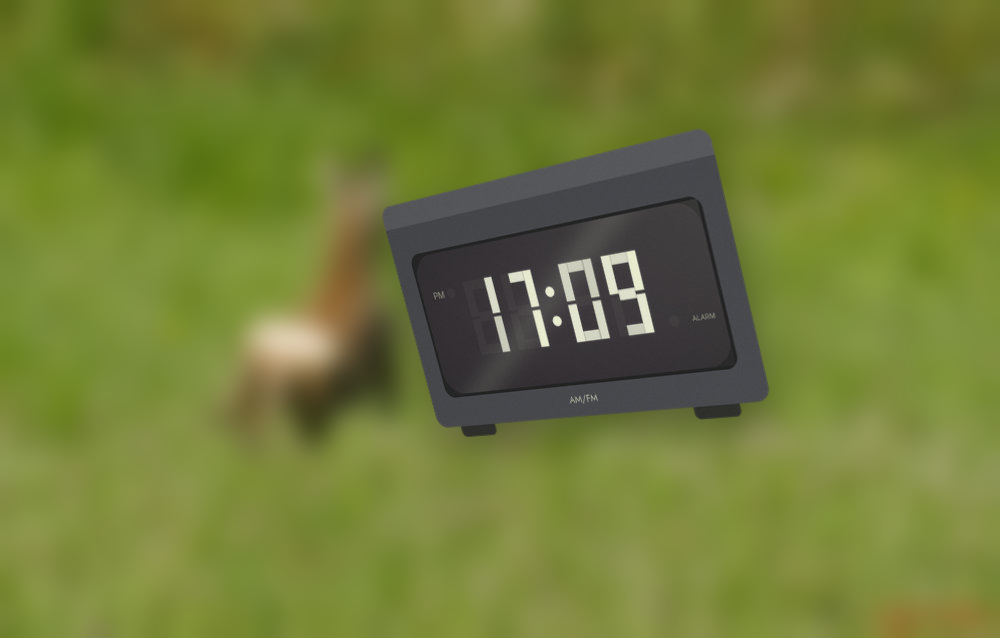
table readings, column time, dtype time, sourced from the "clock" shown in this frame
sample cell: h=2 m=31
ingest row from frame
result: h=17 m=9
